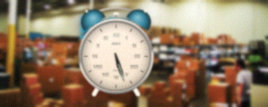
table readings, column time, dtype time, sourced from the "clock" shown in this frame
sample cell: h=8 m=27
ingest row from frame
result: h=5 m=27
